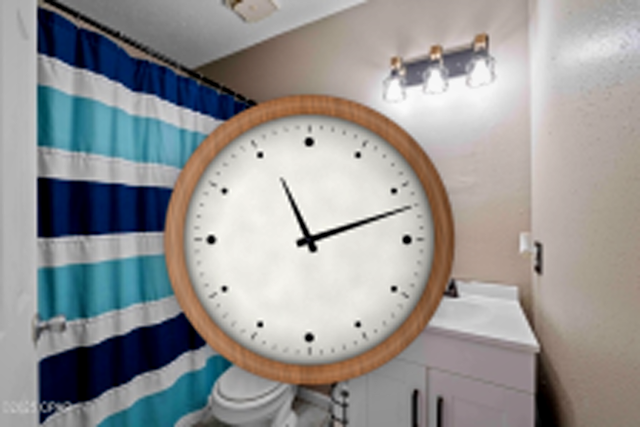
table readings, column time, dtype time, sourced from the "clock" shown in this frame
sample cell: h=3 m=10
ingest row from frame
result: h=11 m=12
